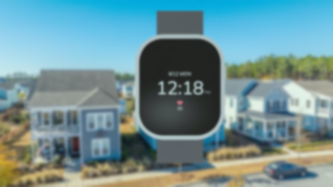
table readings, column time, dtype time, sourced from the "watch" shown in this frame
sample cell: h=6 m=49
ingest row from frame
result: h=12 m=18
